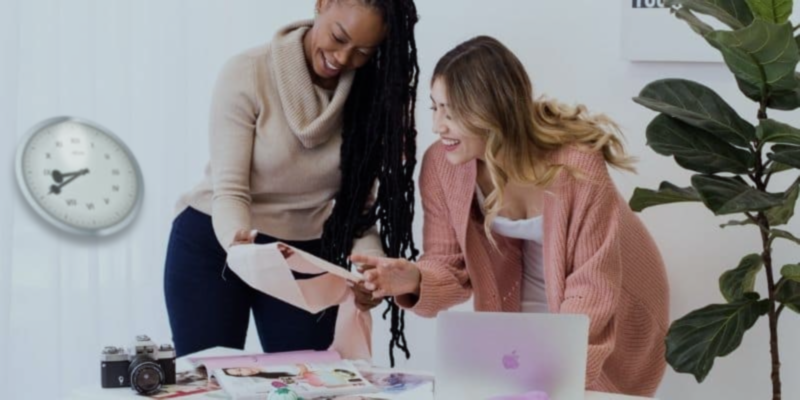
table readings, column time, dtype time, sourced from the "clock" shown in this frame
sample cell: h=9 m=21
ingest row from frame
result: h=8 m=40
